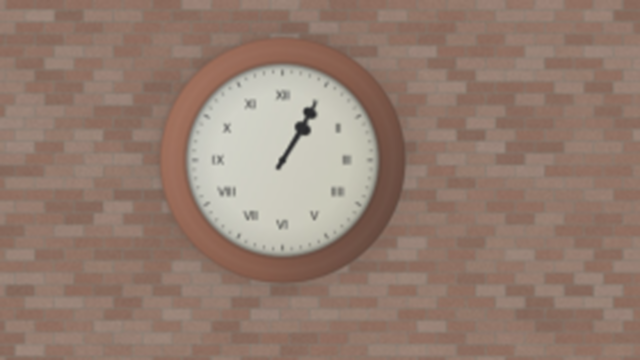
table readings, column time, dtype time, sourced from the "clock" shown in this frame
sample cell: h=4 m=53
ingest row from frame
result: h=1 m=5
